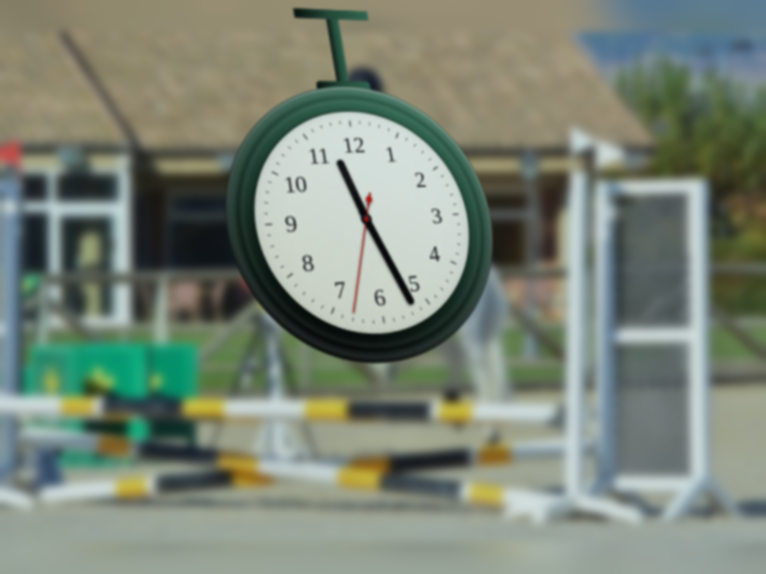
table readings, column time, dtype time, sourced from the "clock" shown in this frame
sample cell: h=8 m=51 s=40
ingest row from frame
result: h=11 m=26 s=33
